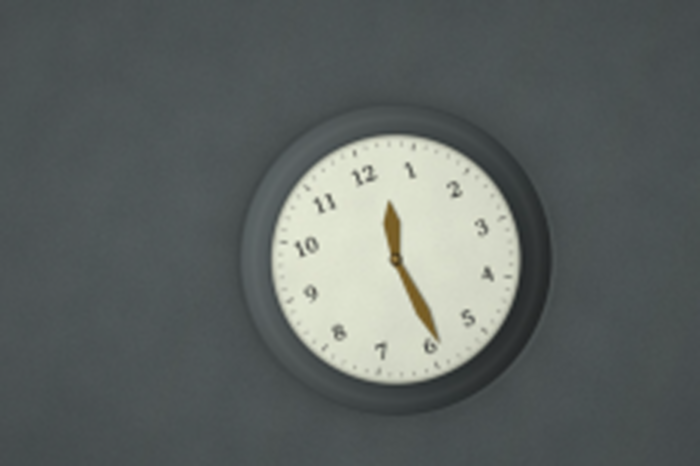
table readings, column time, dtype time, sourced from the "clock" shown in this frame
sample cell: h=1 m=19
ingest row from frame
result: h=12 m=29
